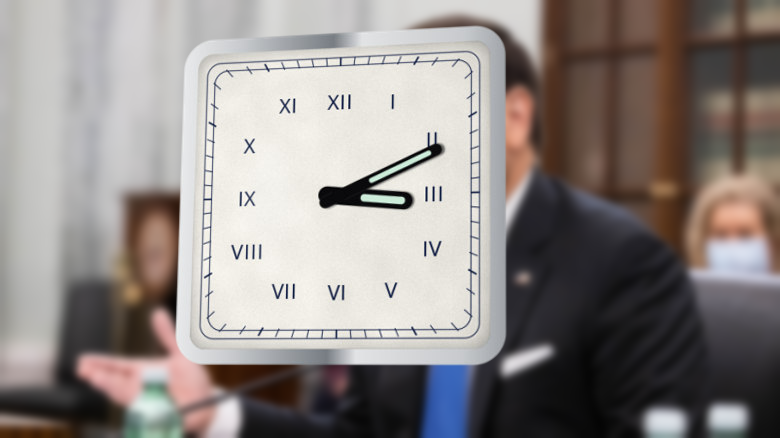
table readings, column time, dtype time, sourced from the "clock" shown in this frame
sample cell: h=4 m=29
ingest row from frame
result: h=3 m=11
